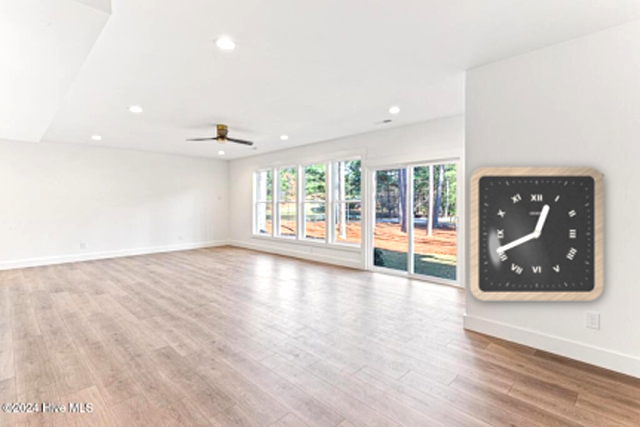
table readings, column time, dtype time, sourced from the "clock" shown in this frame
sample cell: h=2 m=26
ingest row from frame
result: h=12 m=41
